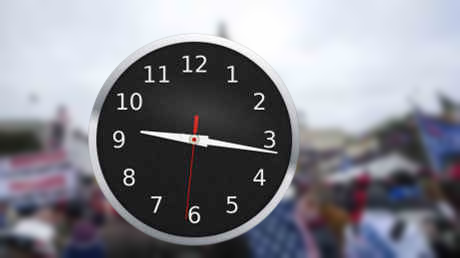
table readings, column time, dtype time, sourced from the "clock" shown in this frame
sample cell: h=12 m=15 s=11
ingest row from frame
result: h=9 m=16 s=31
